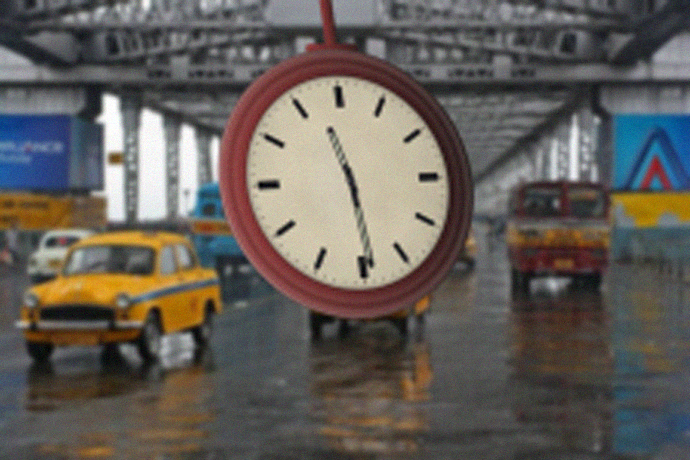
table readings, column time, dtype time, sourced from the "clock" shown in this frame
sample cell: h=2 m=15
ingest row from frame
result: h=11 m=29
